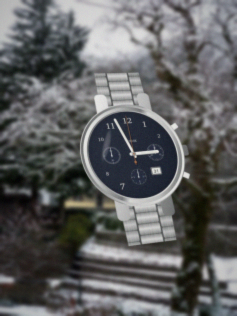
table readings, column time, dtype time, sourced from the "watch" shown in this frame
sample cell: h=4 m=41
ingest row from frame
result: h=2 m=57
